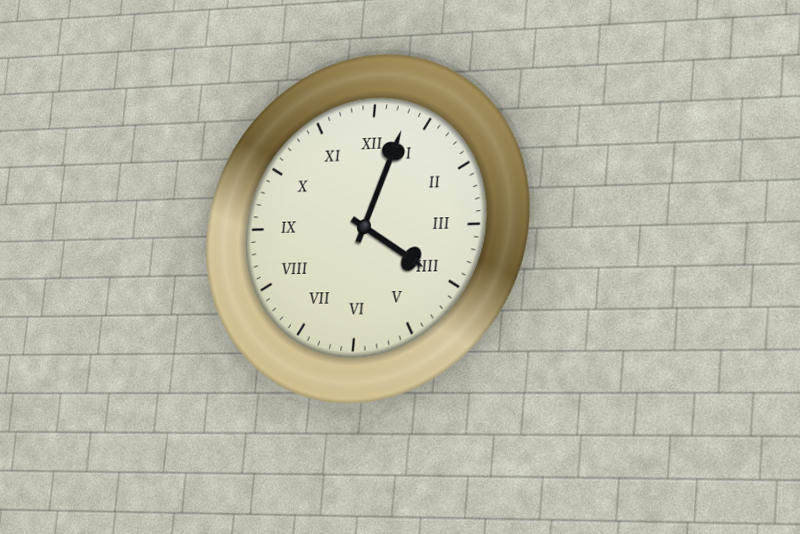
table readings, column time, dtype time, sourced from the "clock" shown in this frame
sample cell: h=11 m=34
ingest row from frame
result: h=4 m=3
